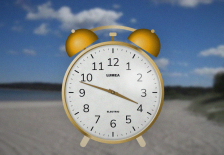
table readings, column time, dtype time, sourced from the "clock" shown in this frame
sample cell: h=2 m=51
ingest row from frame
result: h=3 m=48
